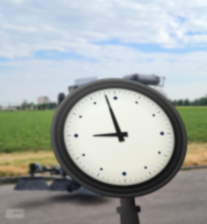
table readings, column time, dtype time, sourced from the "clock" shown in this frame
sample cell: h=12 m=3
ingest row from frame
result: h=8 m=58
